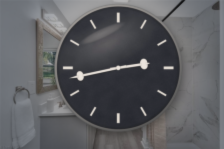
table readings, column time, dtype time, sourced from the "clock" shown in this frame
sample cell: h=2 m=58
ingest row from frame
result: h=2 m=43
